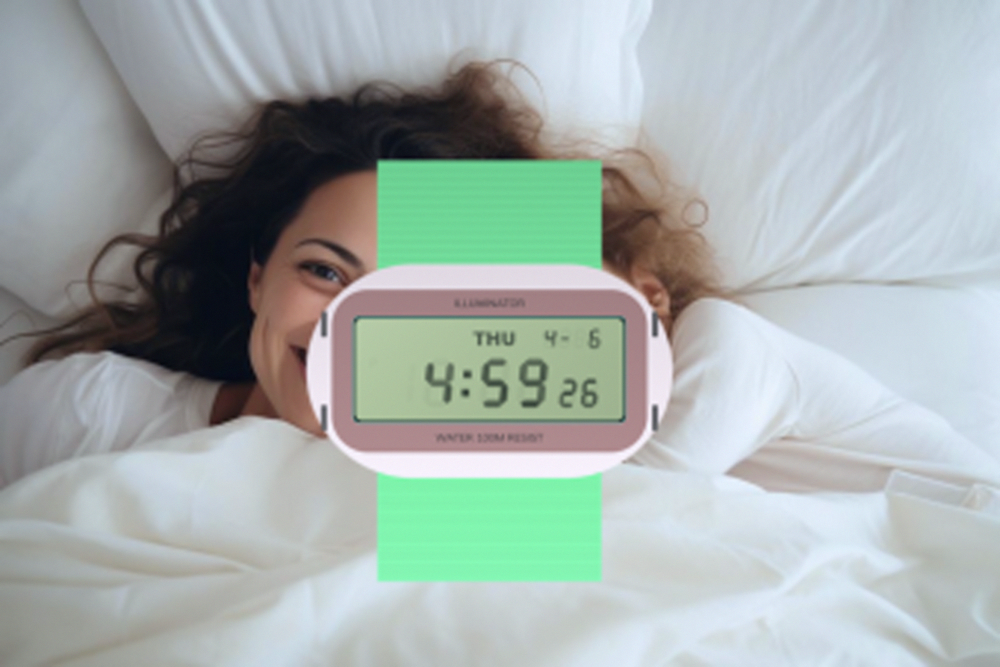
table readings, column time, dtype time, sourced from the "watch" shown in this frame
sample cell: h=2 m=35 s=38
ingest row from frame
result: h=4 m=59 s=26
